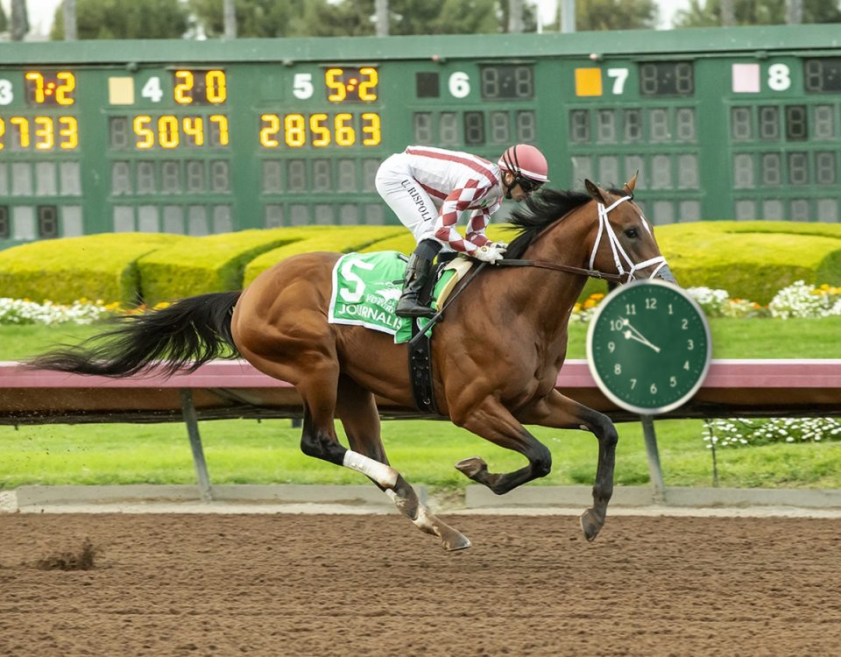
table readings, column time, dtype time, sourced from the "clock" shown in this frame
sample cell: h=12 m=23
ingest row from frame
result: h=9 m=52
